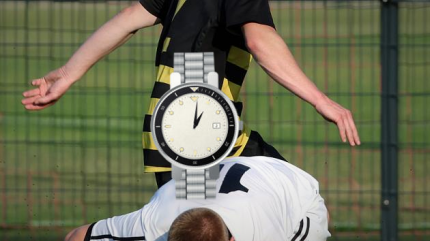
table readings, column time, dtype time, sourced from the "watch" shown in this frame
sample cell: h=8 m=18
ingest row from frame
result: h=1 m=1
